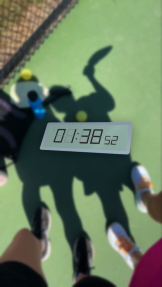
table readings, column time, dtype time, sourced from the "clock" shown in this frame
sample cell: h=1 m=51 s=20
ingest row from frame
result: h=1 m=38 s=52
